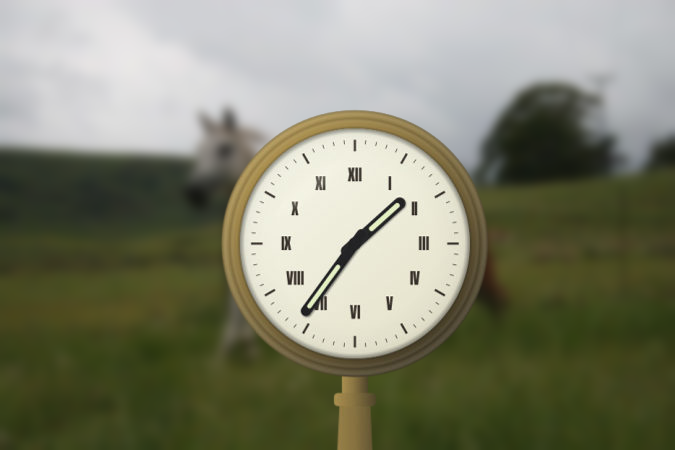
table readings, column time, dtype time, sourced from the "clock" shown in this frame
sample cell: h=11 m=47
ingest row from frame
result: h=1 m=36
